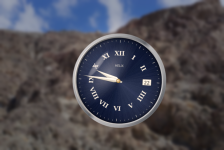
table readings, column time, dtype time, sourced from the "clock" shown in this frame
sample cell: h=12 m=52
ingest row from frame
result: h=9 m=46
